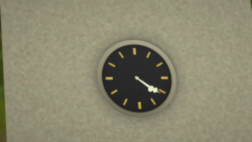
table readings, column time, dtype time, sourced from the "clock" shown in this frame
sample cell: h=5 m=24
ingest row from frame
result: h=4 m=21
